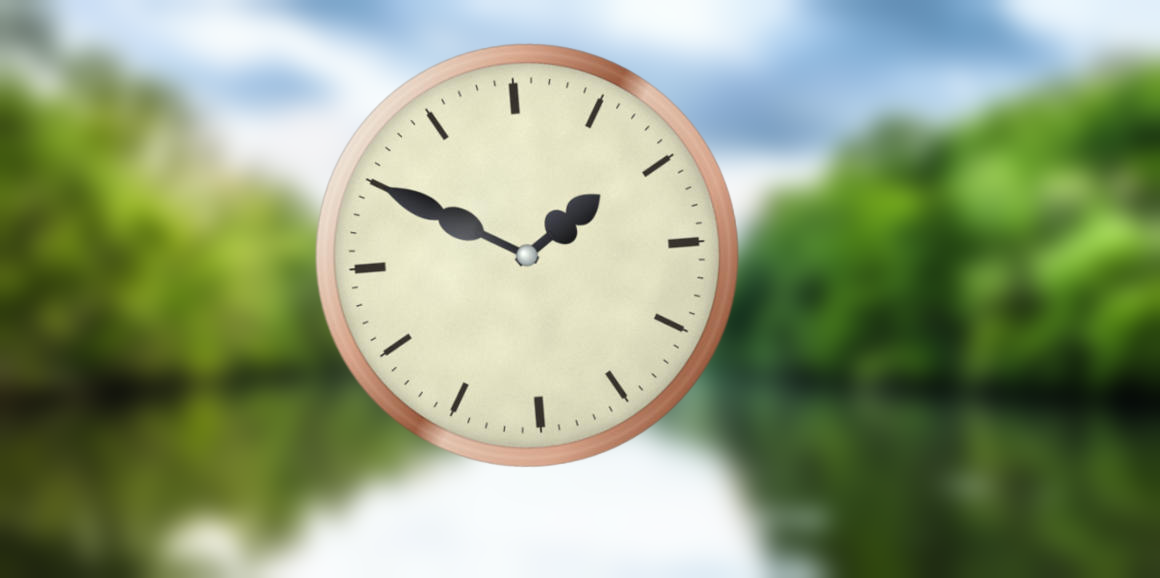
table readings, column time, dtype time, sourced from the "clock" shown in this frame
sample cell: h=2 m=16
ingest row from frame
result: h=1 m=50
